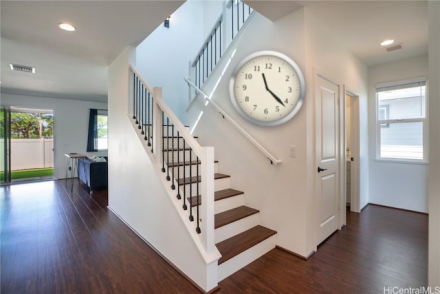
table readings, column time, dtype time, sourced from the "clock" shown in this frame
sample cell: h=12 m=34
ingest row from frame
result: h=11 m=22
